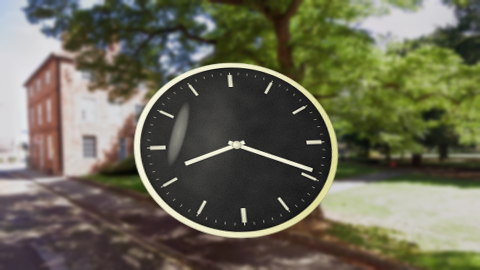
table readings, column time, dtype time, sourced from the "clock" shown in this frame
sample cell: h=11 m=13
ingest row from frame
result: h=8 m=19
